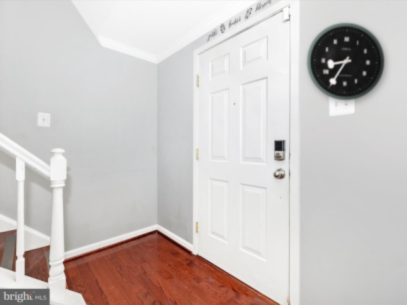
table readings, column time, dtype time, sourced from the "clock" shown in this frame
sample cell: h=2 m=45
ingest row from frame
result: h=8 m=35
